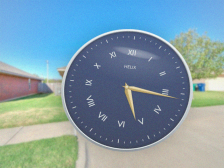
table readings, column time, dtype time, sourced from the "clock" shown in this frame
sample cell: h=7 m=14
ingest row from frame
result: h=5 m=16
